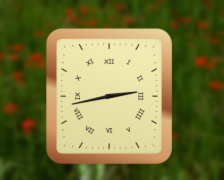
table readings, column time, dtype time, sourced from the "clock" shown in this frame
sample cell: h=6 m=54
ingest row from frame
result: h=2 m=43
